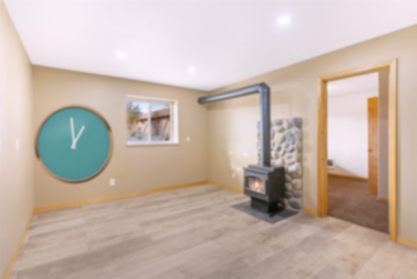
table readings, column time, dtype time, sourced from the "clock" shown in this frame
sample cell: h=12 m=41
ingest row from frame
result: h=12 m=59
